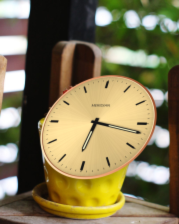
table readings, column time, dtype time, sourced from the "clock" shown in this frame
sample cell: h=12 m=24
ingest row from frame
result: h=6 m=17
